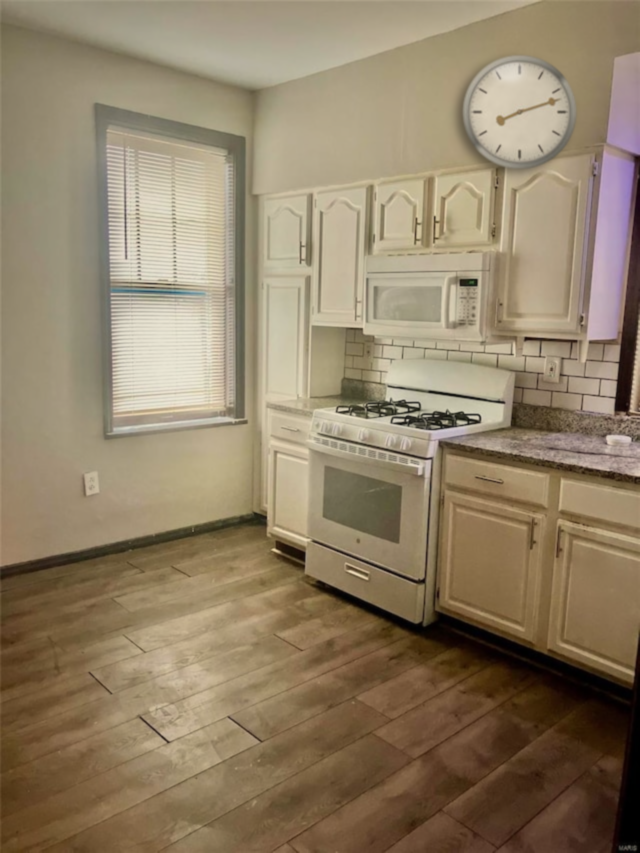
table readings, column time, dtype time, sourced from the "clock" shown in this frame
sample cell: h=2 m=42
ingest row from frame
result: h=8 m=12
